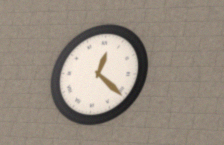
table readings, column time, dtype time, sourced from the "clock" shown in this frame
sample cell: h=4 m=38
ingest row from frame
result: h=12 m=21
